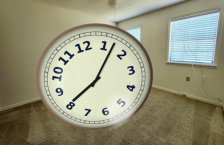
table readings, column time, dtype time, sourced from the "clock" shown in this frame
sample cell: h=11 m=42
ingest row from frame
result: h=8 m=7
